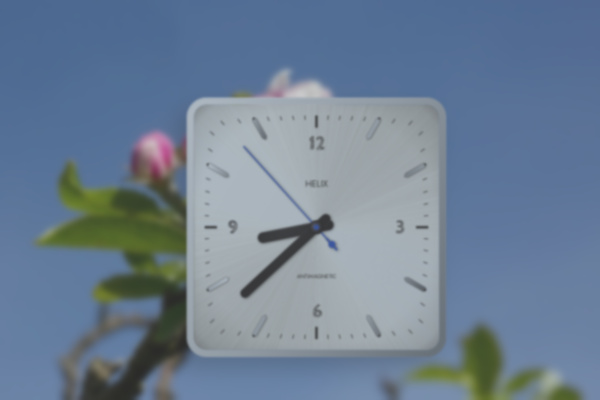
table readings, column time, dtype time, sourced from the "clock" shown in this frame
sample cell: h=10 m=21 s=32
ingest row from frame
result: h=8 m=37 s=53
